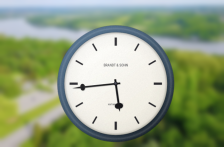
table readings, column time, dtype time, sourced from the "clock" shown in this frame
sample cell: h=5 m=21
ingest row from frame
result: h=5 m=44
